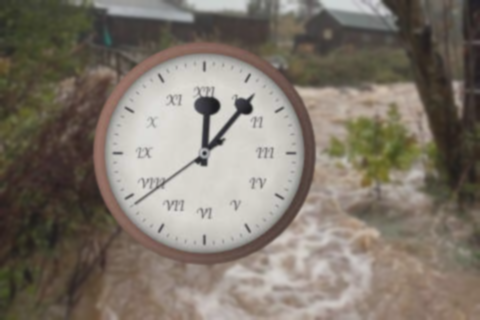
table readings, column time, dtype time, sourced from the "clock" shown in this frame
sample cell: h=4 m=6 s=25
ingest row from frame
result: h=12 m=6 s=39
